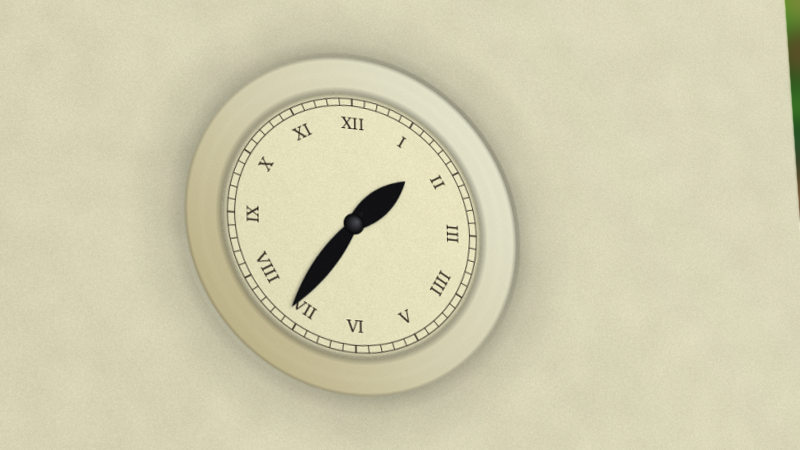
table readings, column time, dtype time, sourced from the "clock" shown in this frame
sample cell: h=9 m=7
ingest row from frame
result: h=1 m=36
